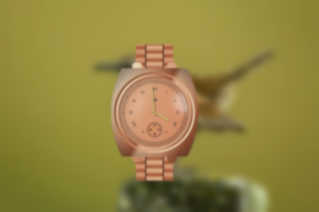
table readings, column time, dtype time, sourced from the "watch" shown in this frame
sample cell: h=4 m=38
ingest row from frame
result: h=3 m=59
